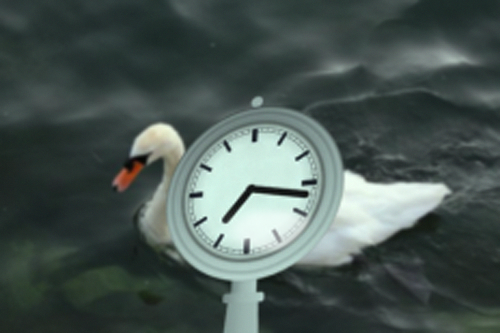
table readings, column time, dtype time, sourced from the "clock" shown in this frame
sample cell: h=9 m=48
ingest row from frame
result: h=7 m=17
